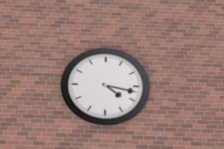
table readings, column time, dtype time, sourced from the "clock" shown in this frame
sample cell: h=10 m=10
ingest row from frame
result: h=4 m=17
